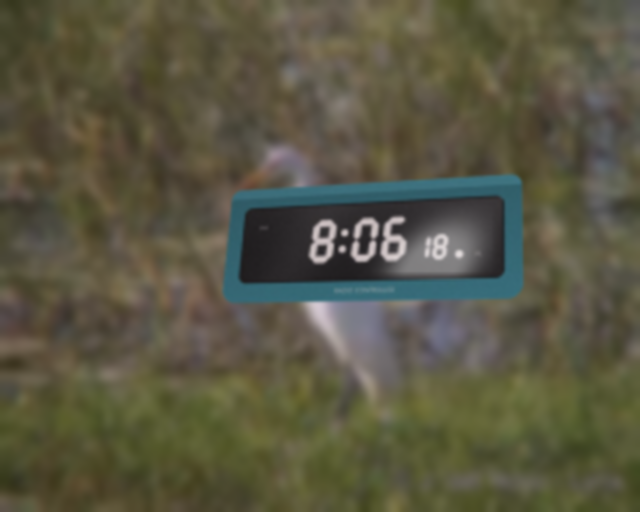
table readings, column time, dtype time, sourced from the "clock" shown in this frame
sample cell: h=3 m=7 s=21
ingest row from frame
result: h=8 m=6 s=18
